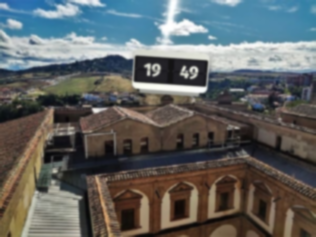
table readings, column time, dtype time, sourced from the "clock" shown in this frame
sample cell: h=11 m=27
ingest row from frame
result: h=19 m=49
